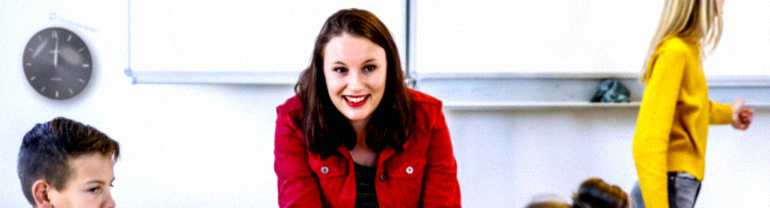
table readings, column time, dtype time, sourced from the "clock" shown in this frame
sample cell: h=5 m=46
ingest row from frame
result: h=12 m=1
